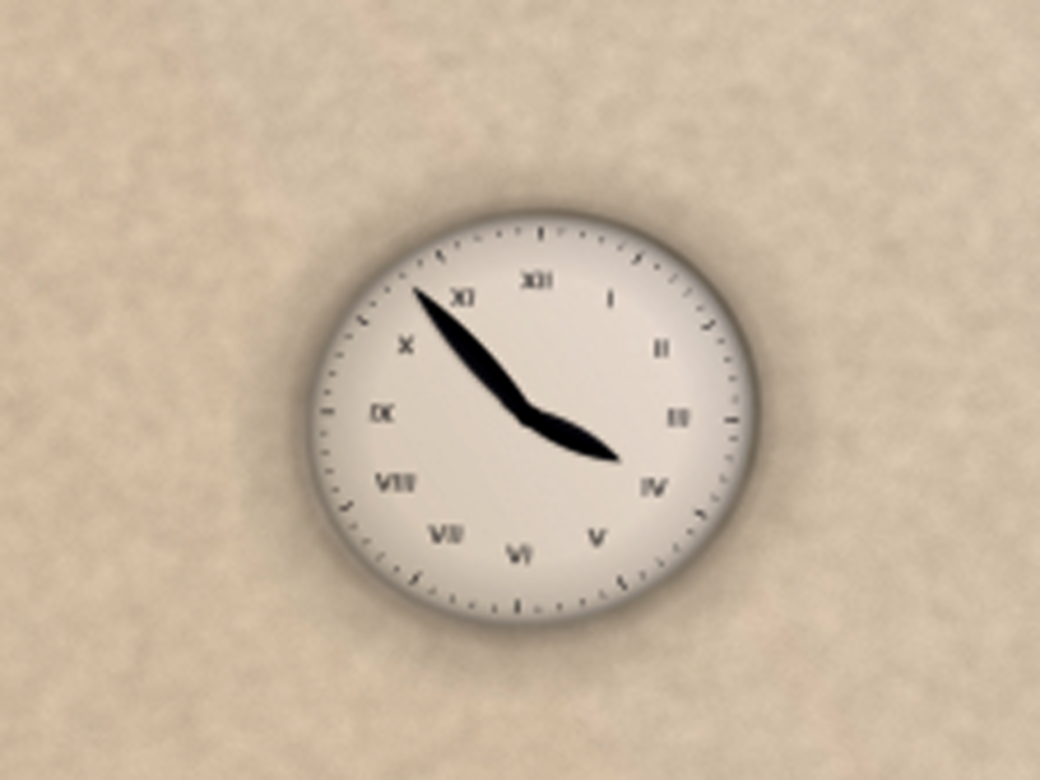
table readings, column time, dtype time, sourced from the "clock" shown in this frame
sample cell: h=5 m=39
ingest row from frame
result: h=3 m=53
